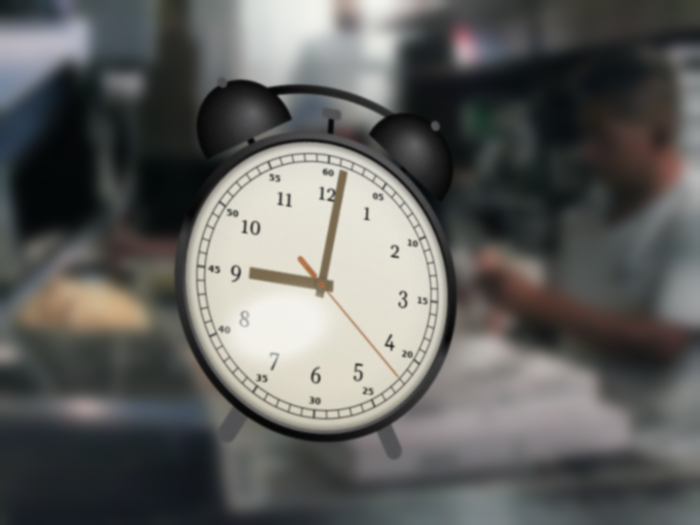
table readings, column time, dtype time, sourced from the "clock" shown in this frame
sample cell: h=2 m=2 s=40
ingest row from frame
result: h=9 m=1 s=22
